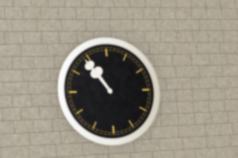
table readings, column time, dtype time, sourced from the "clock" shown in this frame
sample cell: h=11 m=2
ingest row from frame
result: h=10 m=54
